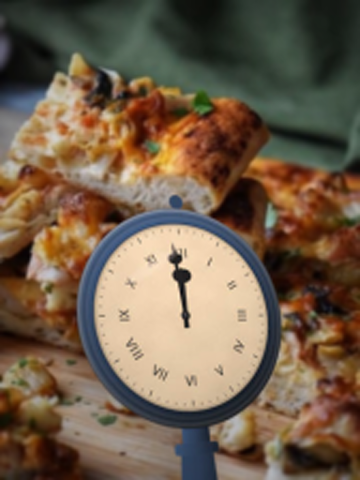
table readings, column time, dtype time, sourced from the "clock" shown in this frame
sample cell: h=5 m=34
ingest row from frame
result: h=11 m=59
